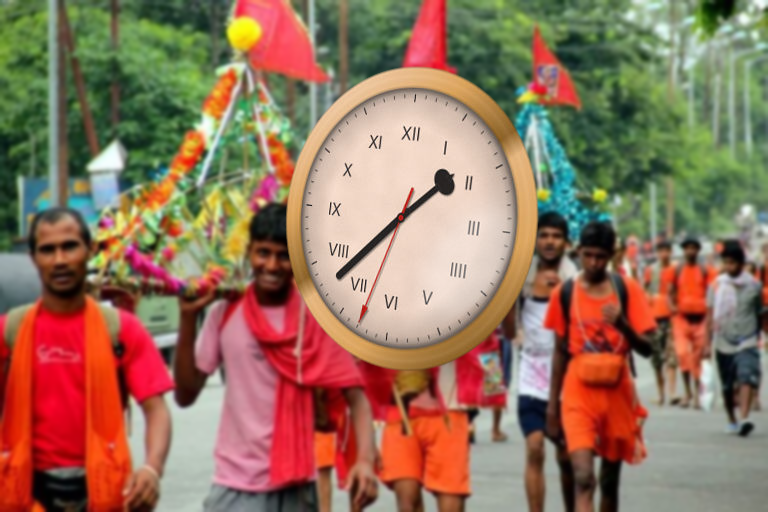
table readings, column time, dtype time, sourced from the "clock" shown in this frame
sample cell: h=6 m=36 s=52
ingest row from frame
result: h=1 m=37 s=33
